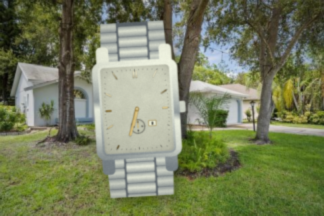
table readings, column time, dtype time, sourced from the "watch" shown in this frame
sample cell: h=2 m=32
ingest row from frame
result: h=6 m=33
